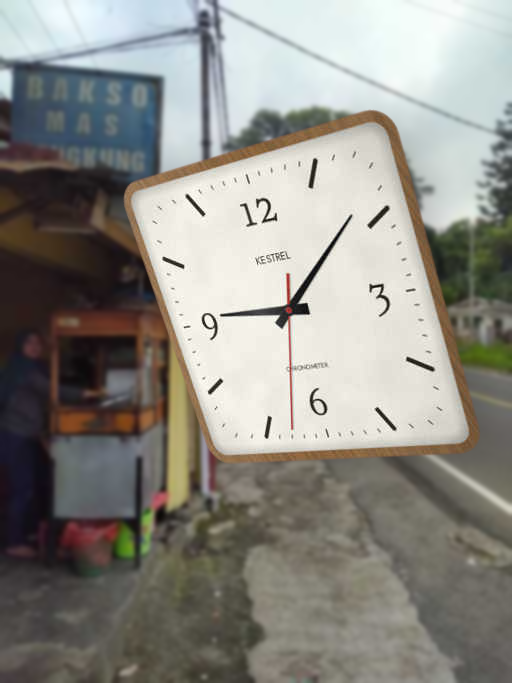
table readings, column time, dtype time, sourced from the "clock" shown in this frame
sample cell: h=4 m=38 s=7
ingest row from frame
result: h=9 m=8 s=33
